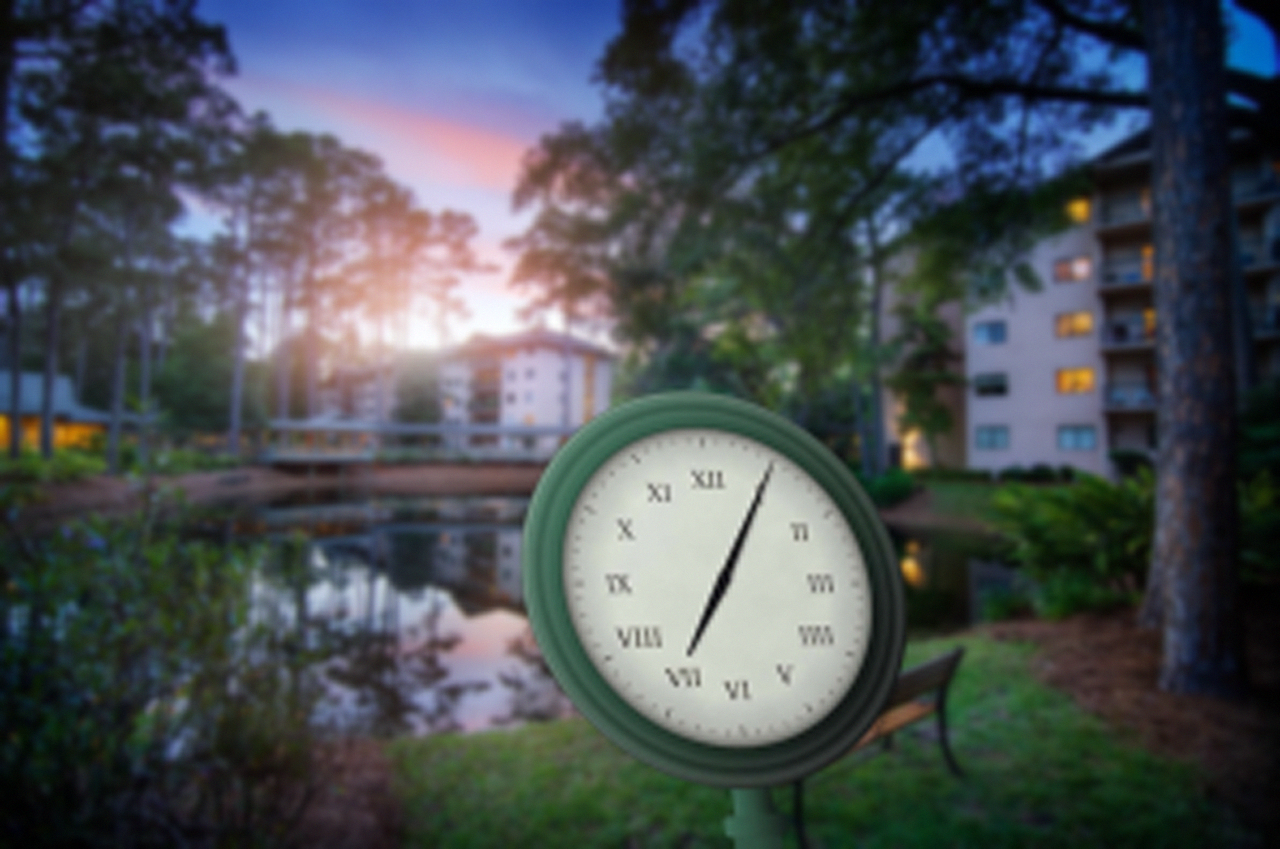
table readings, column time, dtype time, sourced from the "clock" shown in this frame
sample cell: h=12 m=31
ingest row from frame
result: h=7 m=5
